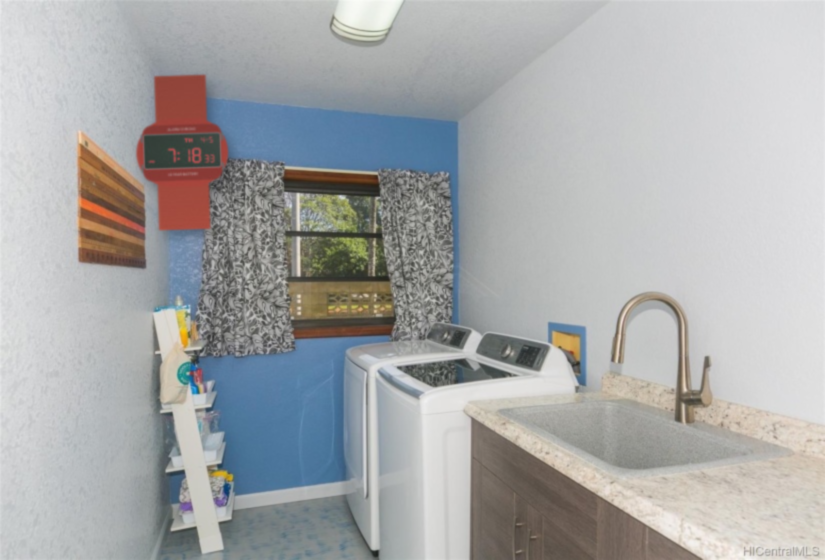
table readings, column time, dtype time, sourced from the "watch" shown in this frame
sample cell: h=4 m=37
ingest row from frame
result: h=7 m=18
